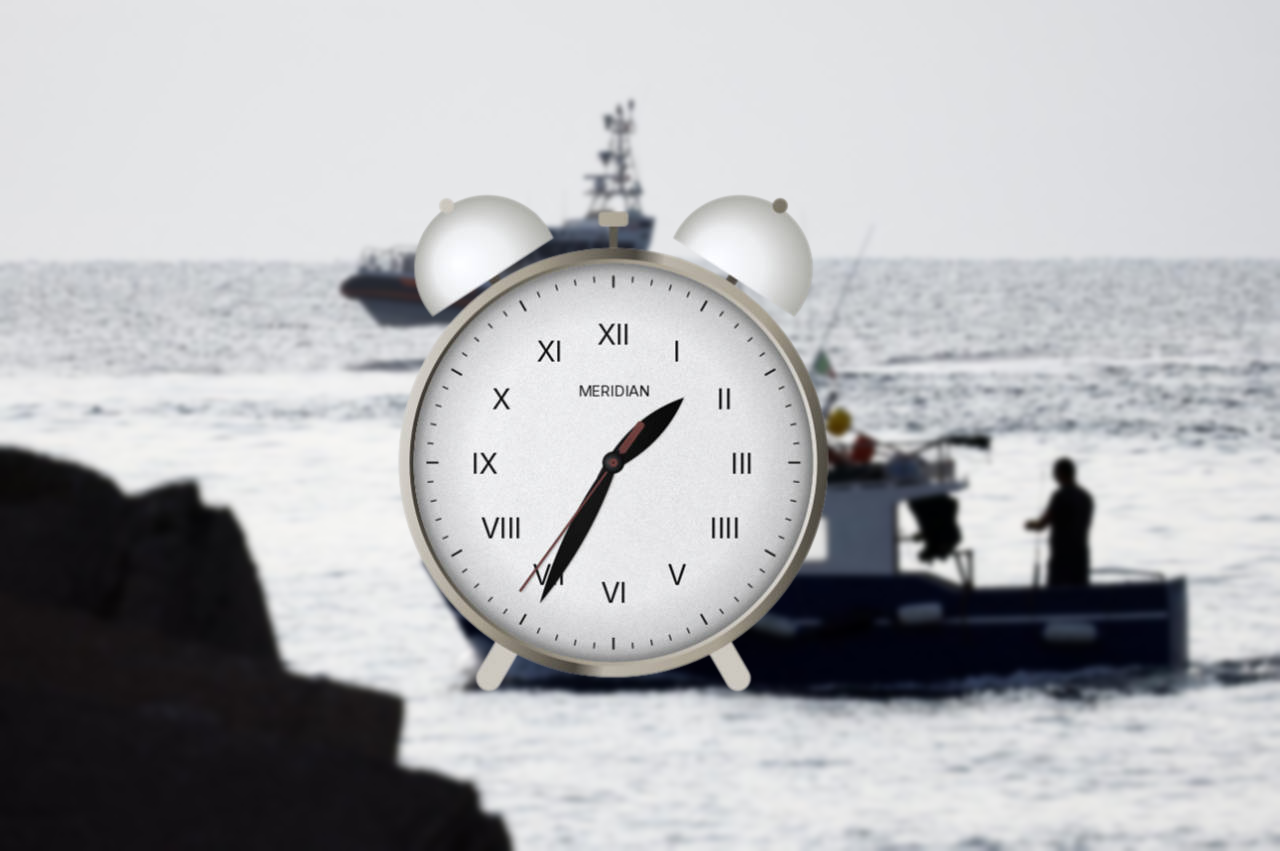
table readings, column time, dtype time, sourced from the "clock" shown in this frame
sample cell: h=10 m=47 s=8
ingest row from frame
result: h=1 m=34 s=36
